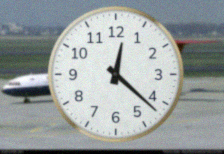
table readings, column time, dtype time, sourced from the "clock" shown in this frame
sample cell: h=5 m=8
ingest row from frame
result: h=12 m=22
